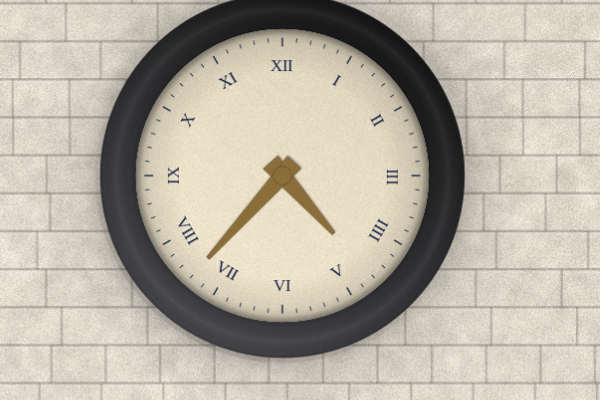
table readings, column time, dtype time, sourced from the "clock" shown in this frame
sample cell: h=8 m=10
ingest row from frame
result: h=4 m=37
